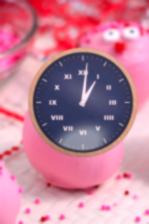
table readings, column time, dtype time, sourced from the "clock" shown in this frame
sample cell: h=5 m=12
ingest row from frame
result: h=1 m=1
